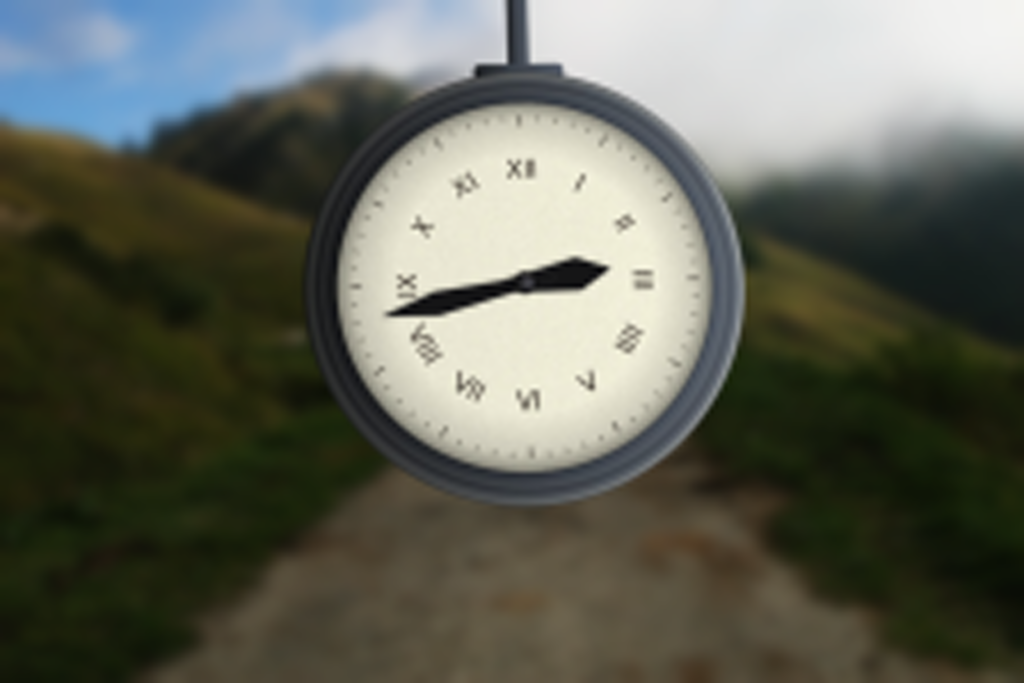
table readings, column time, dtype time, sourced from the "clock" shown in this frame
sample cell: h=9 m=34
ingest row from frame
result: h=2 m=43
